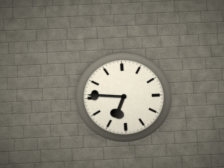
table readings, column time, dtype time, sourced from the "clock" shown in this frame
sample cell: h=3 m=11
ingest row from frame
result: h=6 m=46
